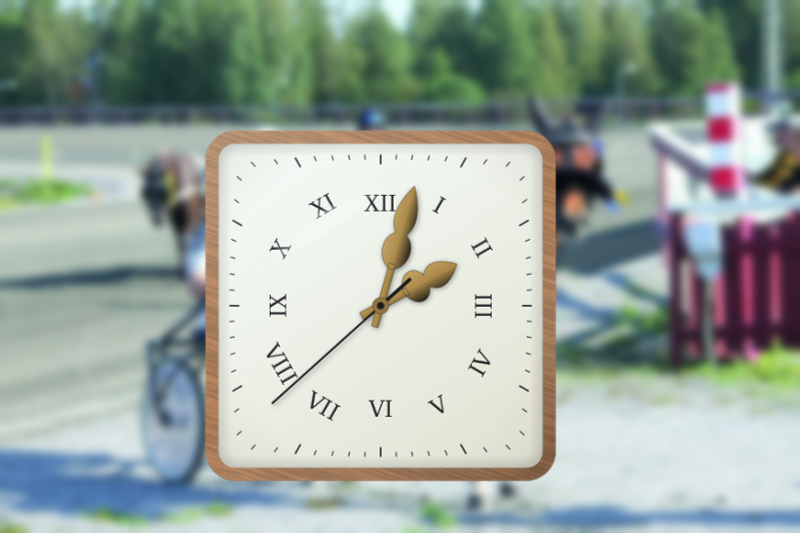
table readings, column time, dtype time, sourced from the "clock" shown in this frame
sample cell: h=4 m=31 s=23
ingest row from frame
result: h=2 m=2 s=38
